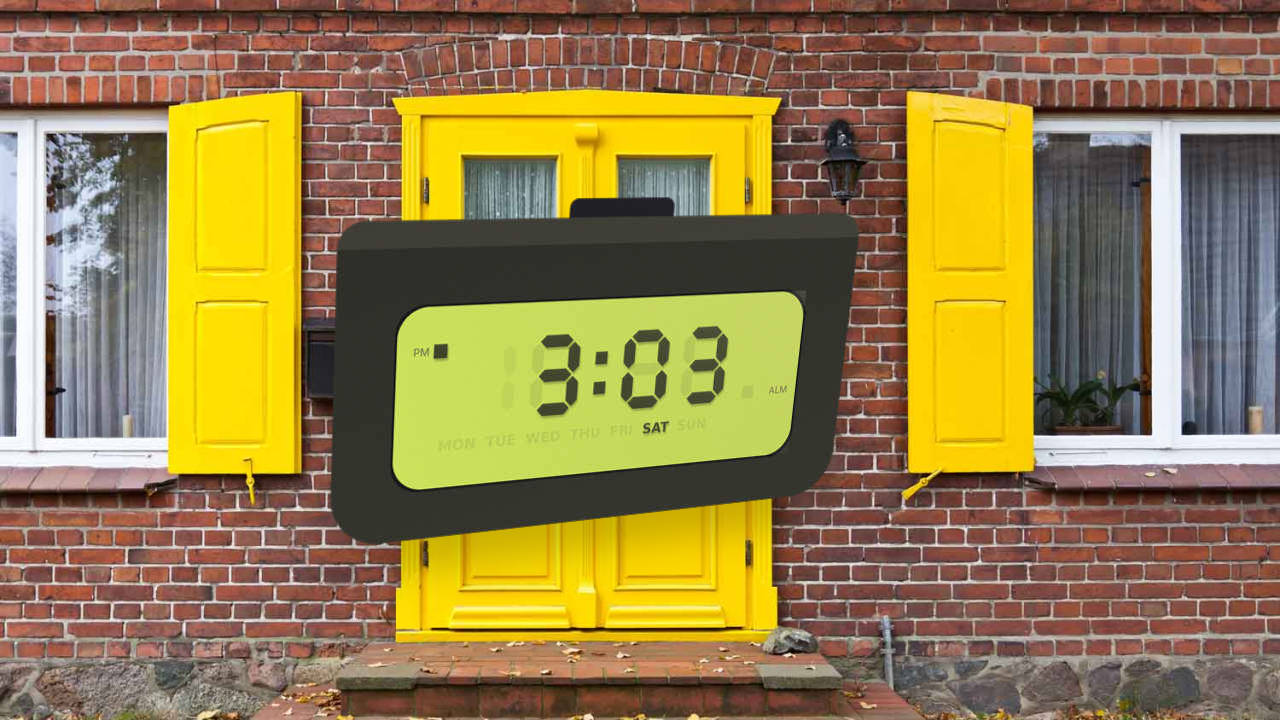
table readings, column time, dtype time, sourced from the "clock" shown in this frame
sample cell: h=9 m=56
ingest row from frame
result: h=3 m=3
